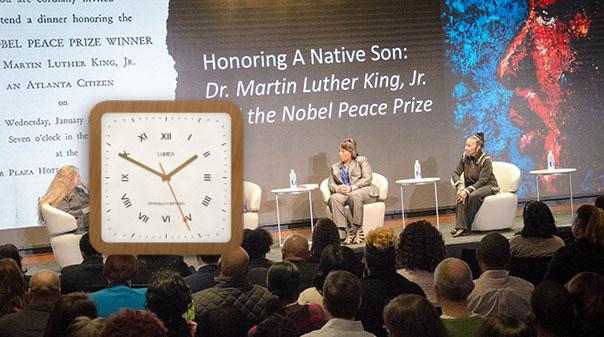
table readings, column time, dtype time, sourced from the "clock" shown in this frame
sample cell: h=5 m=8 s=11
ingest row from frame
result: h=1 m=49 s=26
